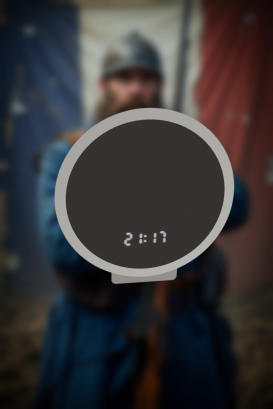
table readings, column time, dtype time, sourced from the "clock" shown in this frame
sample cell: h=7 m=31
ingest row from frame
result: h=21 m=17
